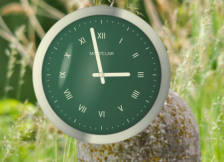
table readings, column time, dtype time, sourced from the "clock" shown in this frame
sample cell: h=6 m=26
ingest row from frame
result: h=2 m=58
